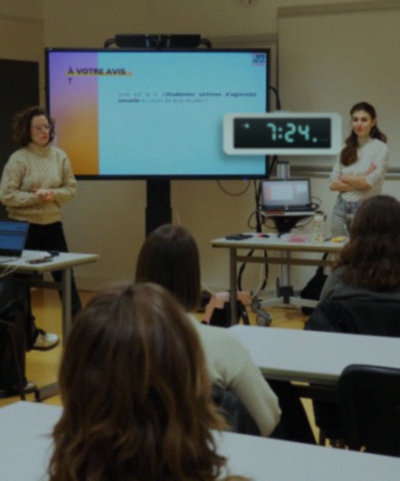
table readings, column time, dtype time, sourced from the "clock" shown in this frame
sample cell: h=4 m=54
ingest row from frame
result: h=7 m=24
